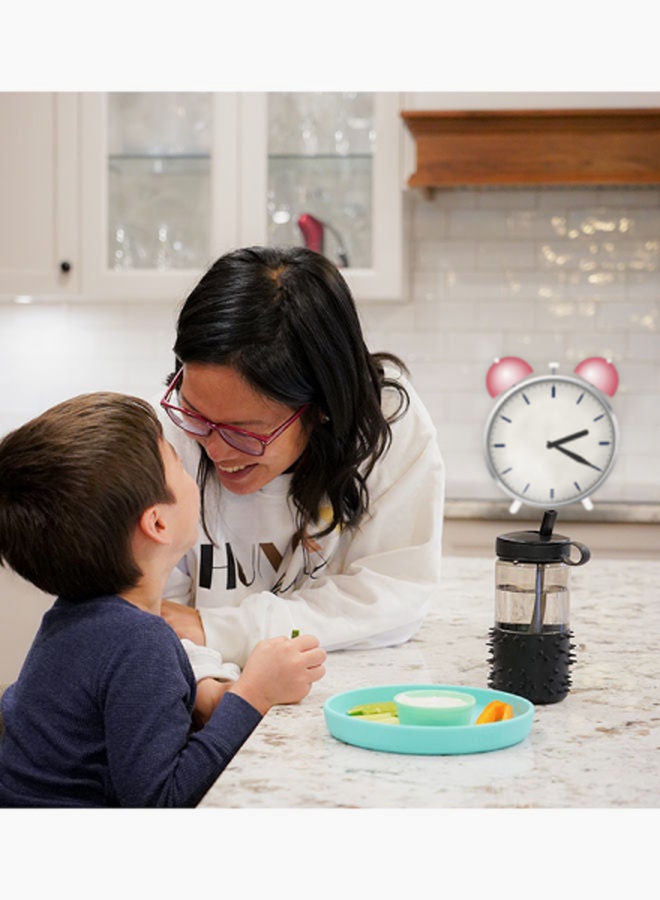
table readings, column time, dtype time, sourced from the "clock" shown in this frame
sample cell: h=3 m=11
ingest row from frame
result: h=2 m=20
